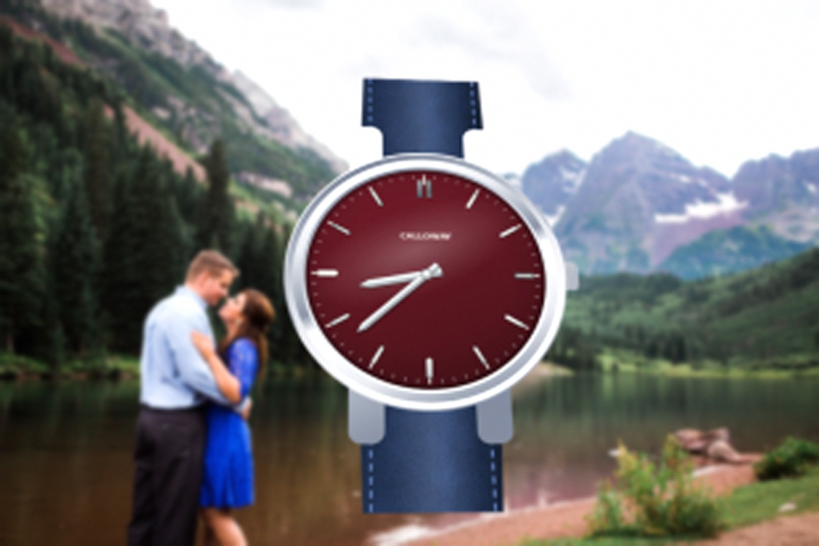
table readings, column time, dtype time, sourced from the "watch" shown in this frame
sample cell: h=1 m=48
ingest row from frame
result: h=8 m=38
